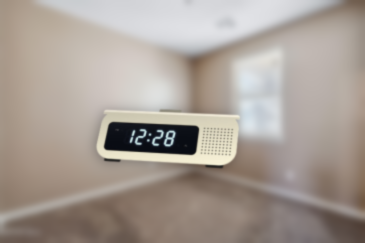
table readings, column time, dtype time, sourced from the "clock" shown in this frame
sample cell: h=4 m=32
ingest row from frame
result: h=12 m=28
